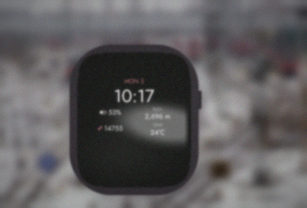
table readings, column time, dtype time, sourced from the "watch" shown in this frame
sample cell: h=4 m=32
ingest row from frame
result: h=10 m=17
